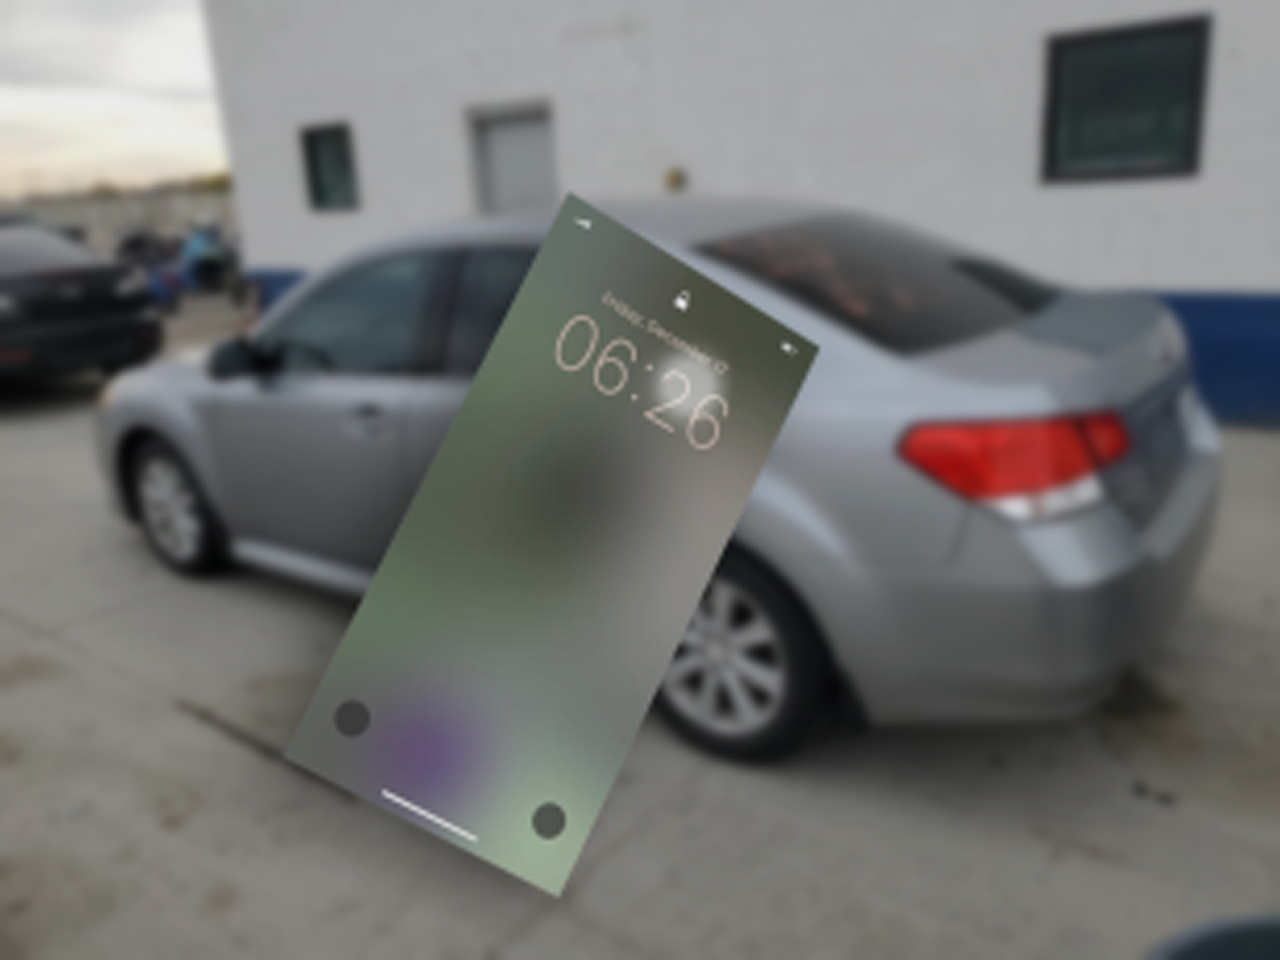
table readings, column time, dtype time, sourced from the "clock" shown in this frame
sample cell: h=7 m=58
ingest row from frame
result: h=6 m=26
